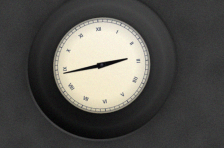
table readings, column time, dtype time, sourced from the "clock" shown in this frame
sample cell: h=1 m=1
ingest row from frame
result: h=2 m=44
